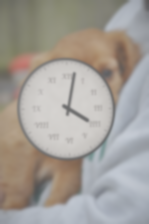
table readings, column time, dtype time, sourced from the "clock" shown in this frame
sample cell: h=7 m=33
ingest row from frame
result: h=4 m=2
